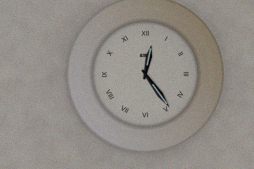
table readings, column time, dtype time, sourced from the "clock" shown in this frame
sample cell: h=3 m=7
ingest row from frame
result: h=12 m=24
